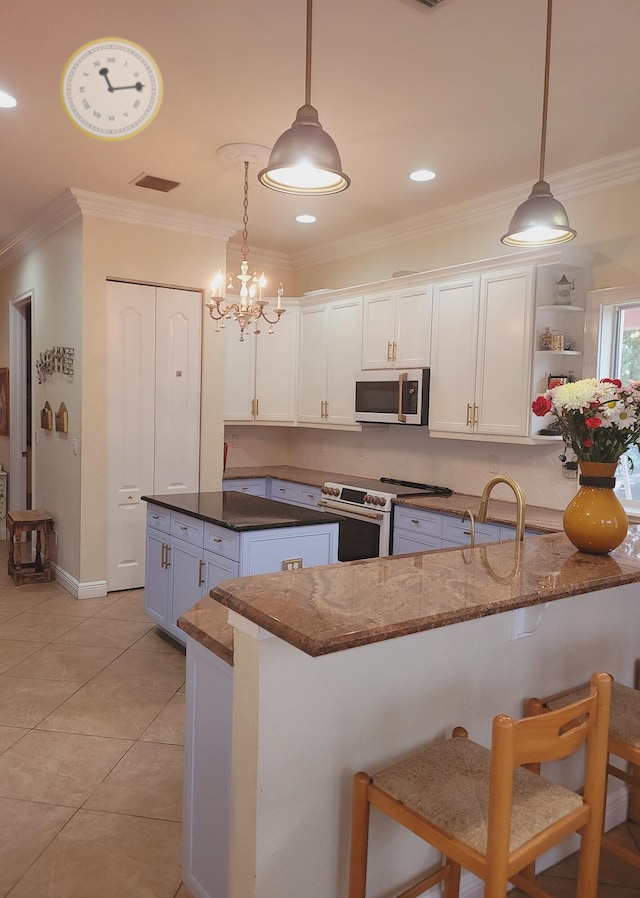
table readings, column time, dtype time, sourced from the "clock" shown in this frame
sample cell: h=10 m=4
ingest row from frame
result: h=11 m=14
